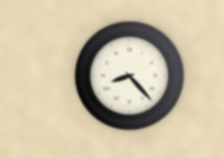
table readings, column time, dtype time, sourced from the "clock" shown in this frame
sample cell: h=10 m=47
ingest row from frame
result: h=8 m=23
